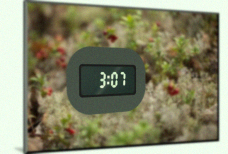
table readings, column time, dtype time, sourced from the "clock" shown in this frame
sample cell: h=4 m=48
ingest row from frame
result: h=3 m=7
